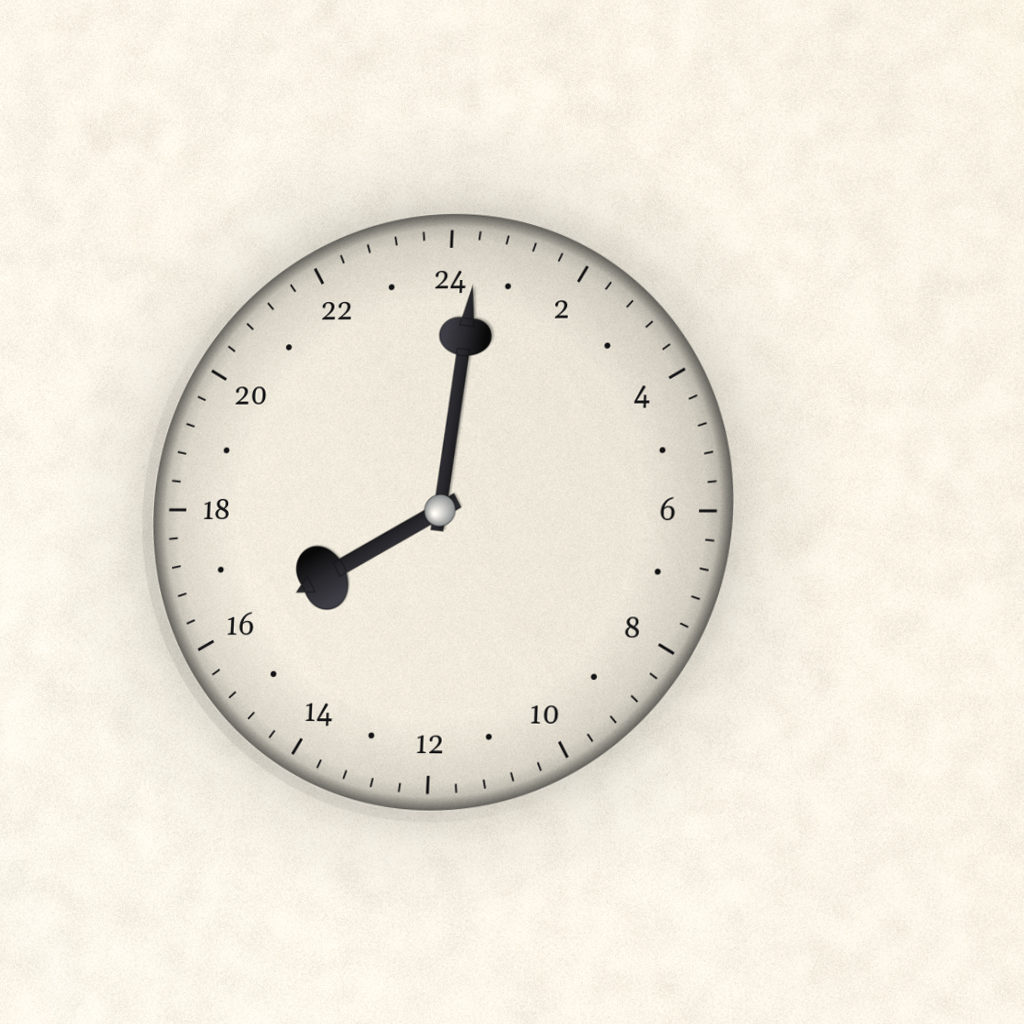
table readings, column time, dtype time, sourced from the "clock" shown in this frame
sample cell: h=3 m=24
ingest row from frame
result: h=16 m=1
